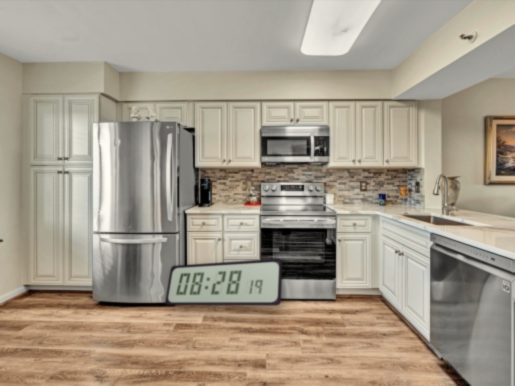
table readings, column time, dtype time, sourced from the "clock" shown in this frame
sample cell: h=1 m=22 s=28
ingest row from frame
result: h=8 m=28 s=19
